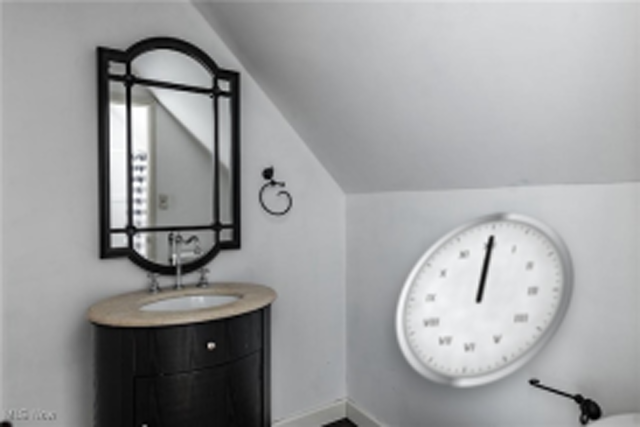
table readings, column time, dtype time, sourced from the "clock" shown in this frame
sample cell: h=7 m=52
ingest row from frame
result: h=12 m=0
